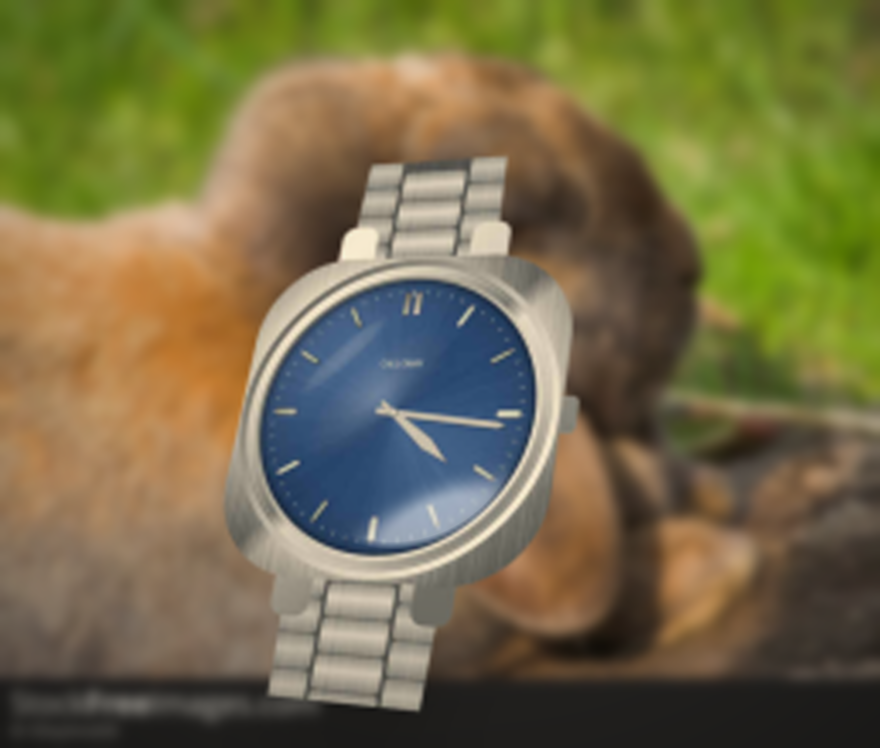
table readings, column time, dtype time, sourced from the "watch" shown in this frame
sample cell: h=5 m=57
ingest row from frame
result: h=4 m=16
